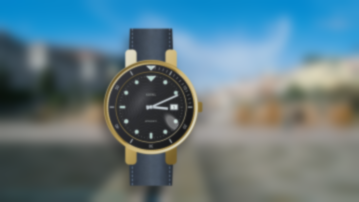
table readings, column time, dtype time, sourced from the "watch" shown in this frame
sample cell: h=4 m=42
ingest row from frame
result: h=3 m=11
